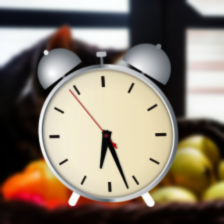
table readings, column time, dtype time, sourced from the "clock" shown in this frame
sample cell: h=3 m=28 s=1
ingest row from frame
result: h=6 m=26 s=54
